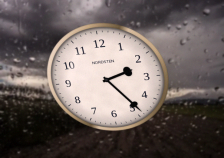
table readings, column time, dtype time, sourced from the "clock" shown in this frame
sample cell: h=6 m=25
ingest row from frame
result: h=2 m=24
